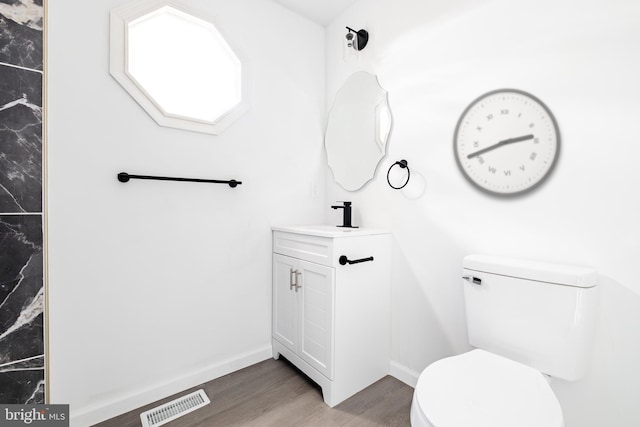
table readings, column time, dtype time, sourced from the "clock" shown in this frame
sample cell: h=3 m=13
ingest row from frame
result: h=2 m=42
